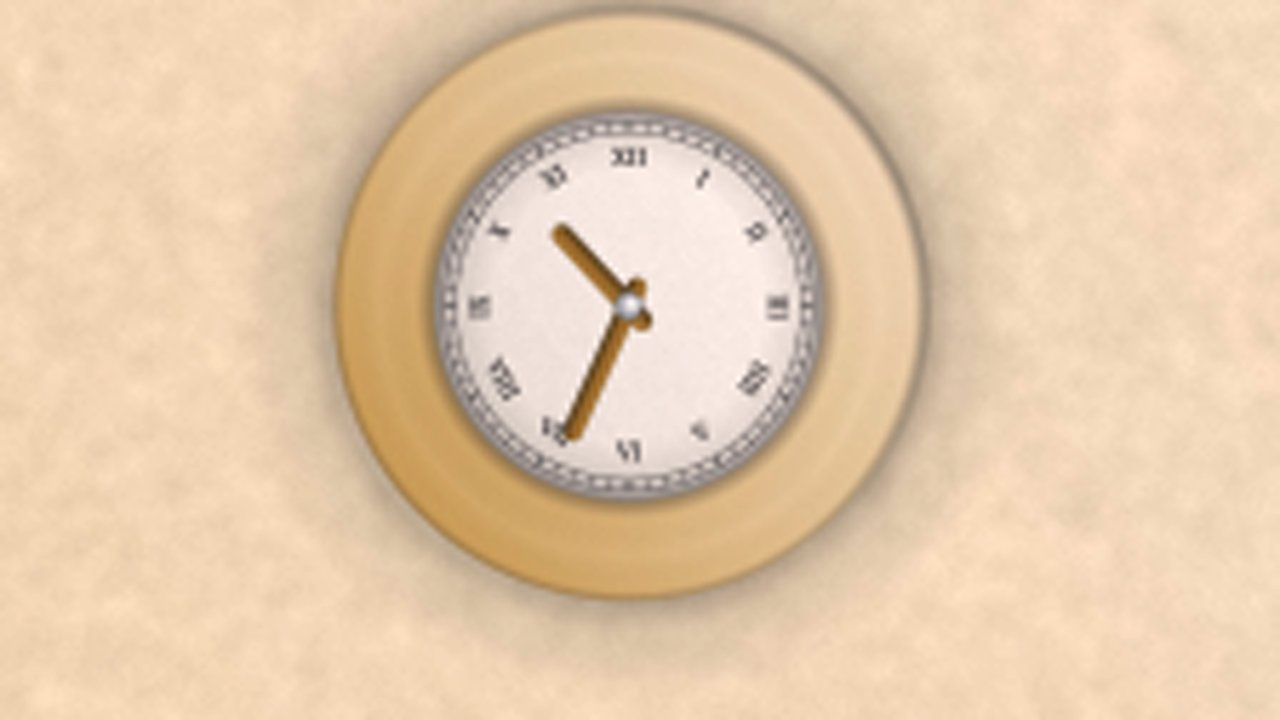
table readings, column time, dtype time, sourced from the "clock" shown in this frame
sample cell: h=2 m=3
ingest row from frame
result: h=10 m=34
